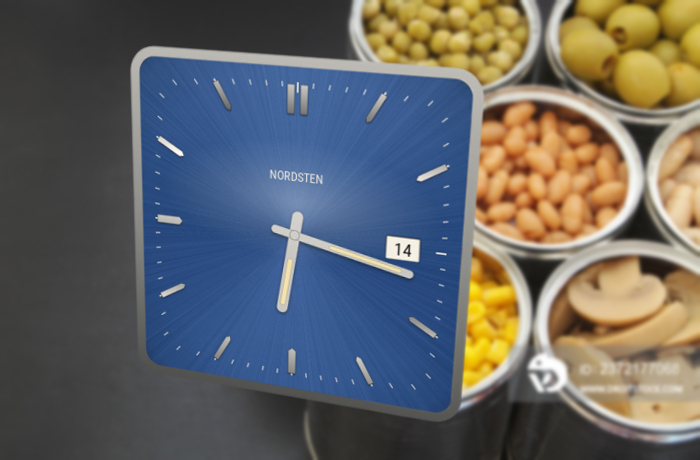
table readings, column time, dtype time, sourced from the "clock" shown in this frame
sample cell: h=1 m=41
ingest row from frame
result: h=6 m=17
